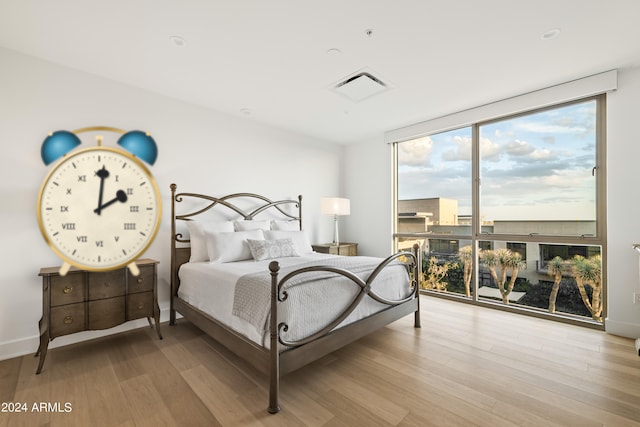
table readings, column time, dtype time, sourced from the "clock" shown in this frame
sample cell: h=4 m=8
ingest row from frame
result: h=2 m=1
